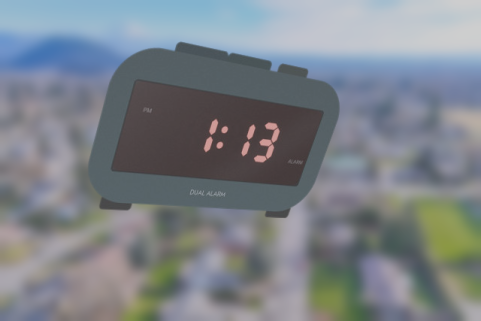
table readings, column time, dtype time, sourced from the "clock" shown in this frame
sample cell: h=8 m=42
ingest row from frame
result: h=1 m=13
